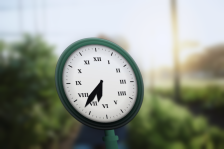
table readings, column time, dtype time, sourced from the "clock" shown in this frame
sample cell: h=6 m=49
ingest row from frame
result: h=6 m=37
